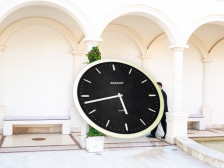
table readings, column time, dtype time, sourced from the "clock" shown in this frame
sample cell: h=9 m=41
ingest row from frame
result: h=5 m=43
